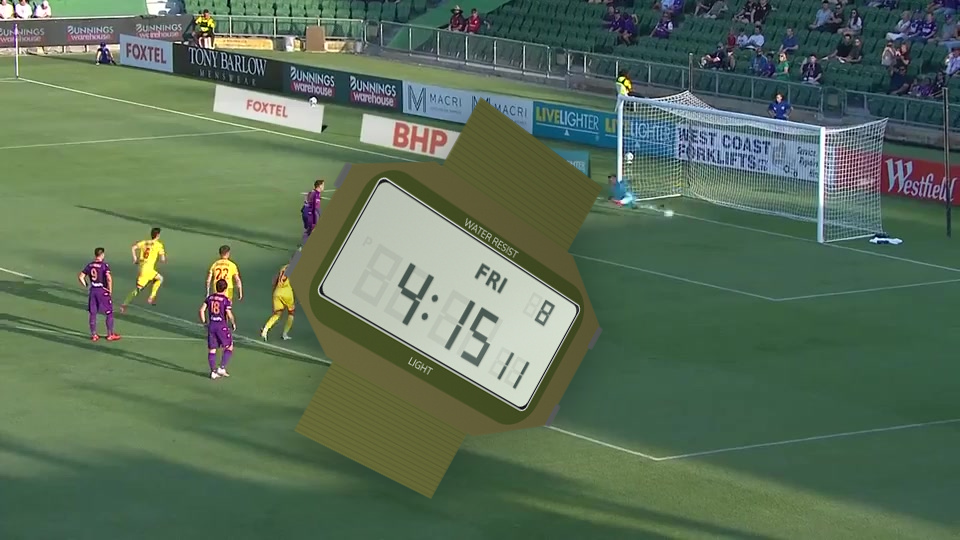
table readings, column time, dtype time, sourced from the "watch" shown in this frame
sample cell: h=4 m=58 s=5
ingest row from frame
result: h=4 m=15 s=11
